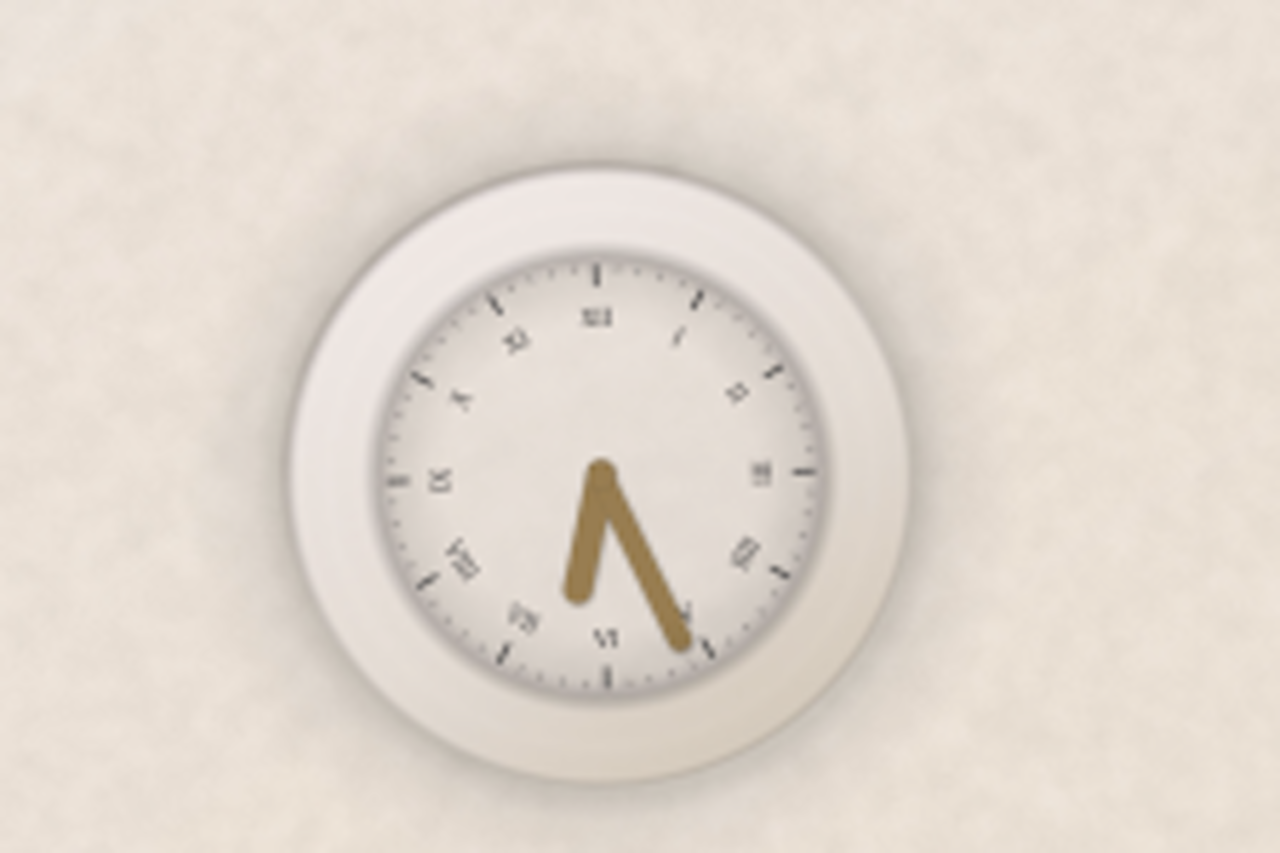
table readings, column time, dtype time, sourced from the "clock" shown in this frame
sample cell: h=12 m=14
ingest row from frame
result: h=6 m=26
